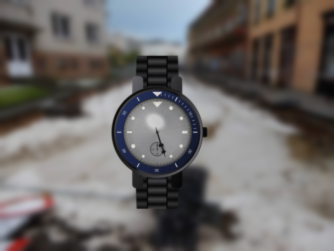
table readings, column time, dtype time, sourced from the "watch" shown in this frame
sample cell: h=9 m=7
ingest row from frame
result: h=5 m=27
